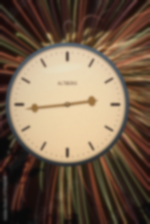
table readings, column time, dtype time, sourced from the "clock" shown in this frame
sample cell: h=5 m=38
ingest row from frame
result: h=2 m=44
